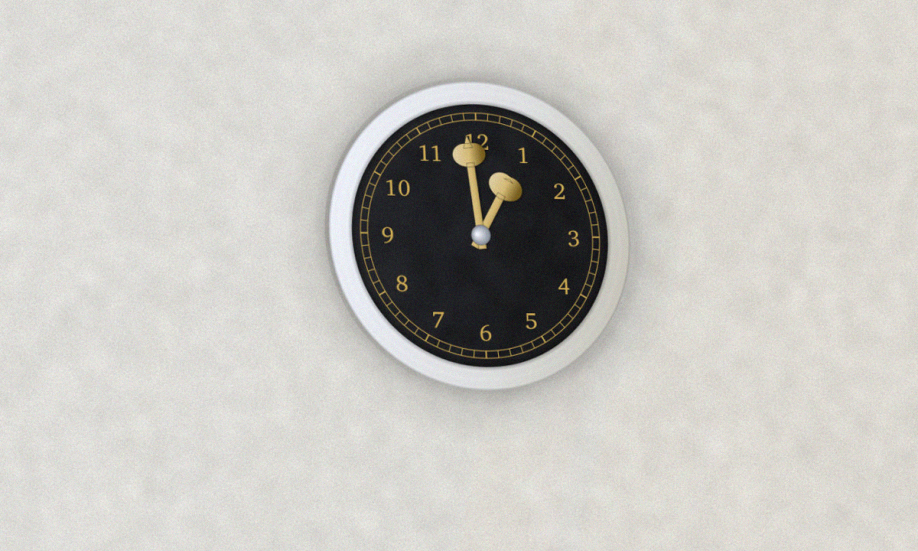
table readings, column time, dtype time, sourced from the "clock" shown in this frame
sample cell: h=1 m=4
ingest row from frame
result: h=12 m=59
